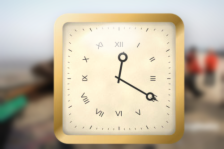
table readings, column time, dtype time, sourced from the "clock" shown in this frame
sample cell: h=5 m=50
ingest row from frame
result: h=12 m=20
